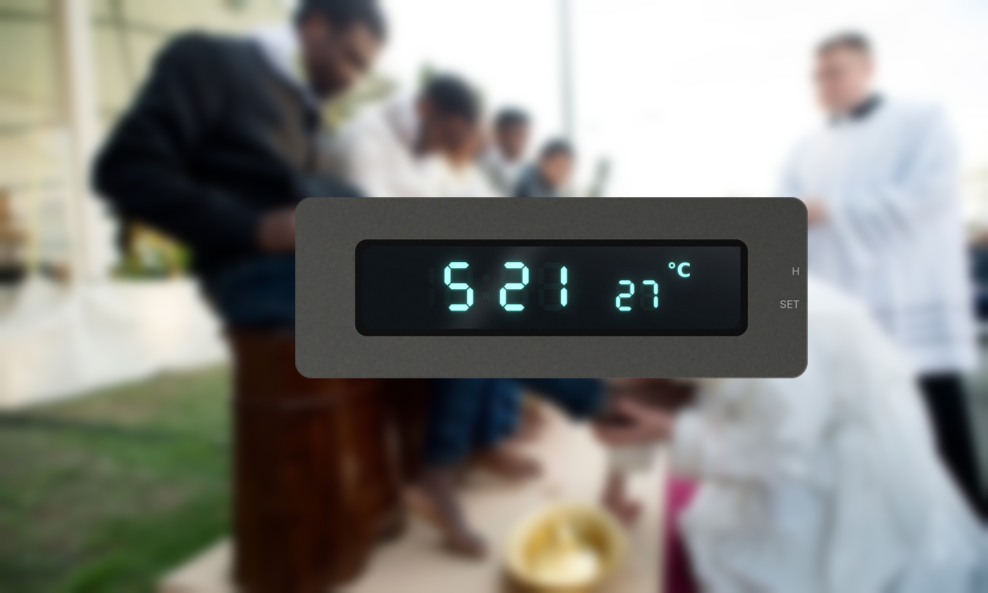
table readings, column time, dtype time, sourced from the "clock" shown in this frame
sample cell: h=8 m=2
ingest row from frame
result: h=5 m=21
